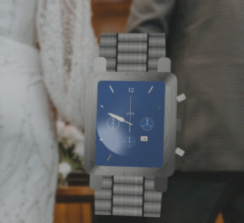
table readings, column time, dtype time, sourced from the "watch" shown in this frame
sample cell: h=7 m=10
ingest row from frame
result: h=9 m=49
